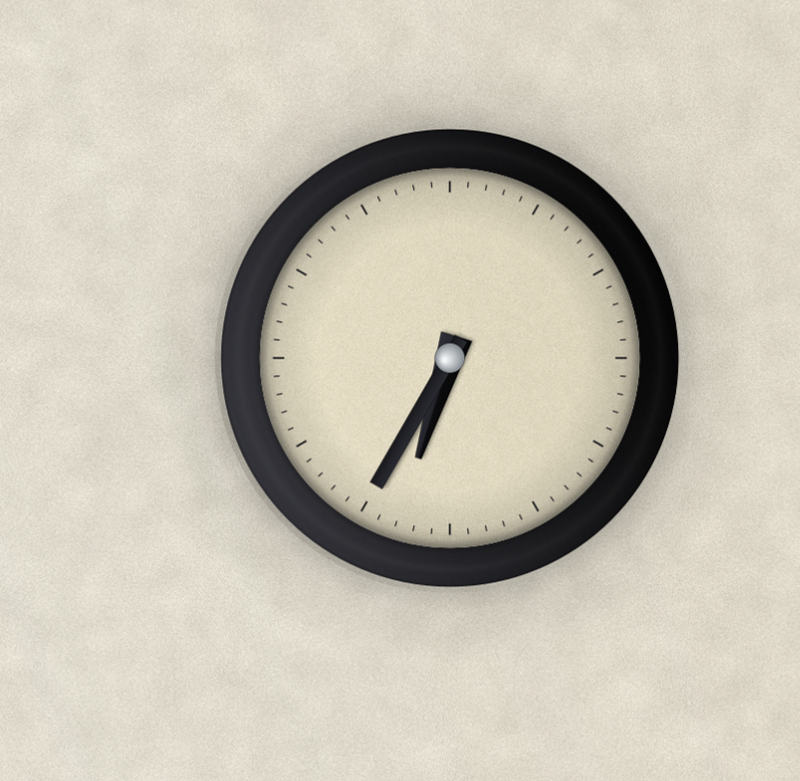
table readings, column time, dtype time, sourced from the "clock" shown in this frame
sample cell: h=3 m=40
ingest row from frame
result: h=6 m=35
